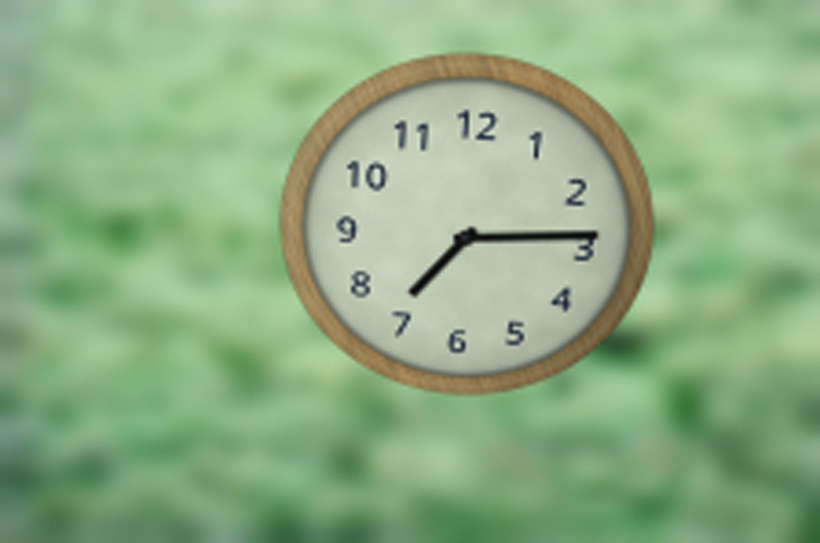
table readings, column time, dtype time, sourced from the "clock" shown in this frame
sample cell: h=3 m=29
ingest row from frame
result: h=7 m=14
